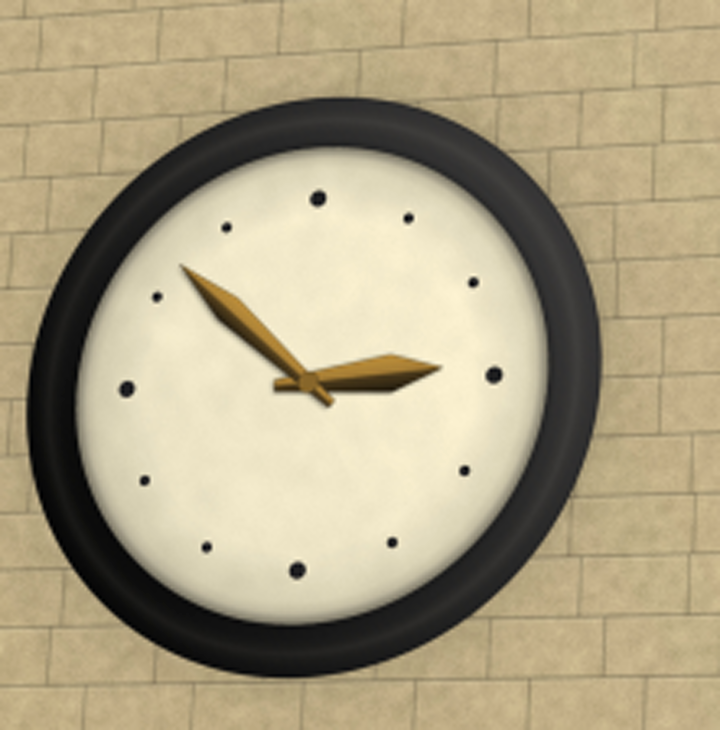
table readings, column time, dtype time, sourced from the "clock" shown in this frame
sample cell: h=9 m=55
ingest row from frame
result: h=2 m=52
